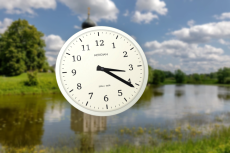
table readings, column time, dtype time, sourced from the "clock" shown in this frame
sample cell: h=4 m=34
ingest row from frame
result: h=3 m=21
